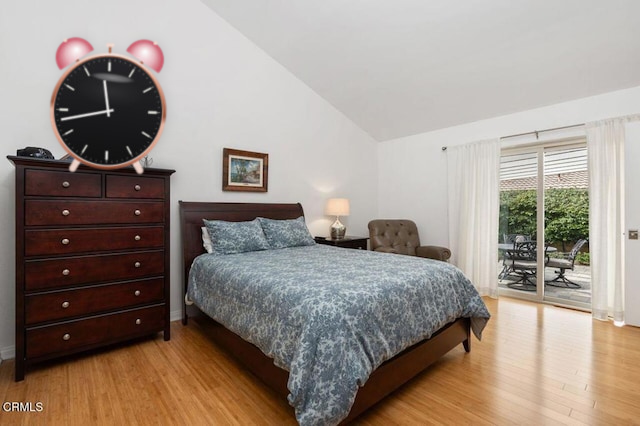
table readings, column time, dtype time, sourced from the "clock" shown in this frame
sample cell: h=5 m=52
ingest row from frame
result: h=11 m=43
